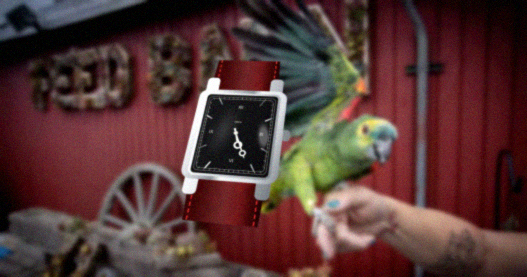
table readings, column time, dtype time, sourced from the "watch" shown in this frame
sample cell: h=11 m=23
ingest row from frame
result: h=5 m=26
